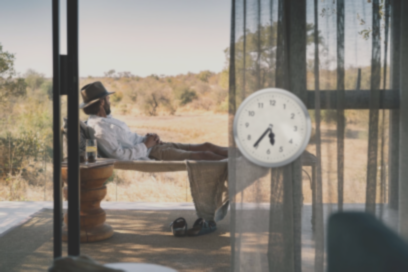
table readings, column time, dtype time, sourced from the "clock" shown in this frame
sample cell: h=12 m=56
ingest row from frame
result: h=5 m=36
